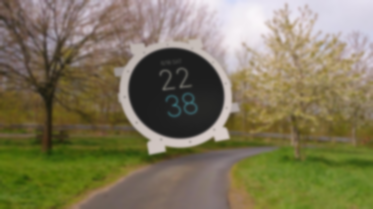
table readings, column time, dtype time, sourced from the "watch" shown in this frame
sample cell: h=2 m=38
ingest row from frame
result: h=22 m=38
